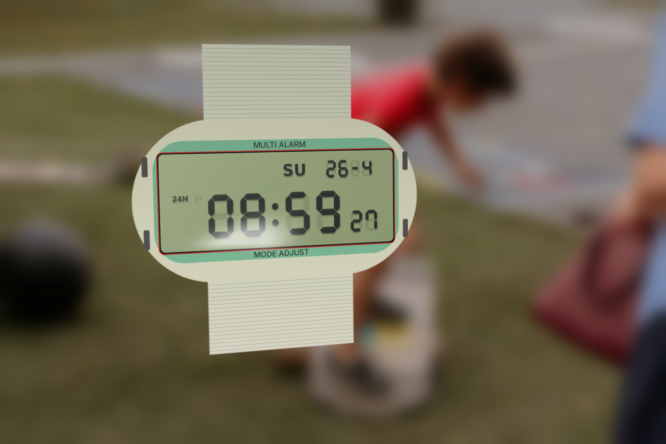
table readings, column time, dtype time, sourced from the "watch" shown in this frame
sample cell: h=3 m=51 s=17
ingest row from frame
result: h=8 m=59 s=27
